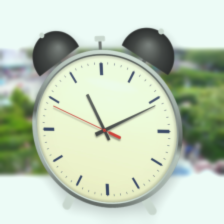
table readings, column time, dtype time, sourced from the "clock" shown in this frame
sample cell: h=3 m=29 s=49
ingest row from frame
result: h=11 m=10 s=49
